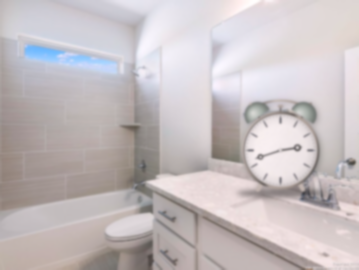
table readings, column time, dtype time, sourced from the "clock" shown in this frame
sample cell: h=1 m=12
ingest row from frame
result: h=2 m=42
